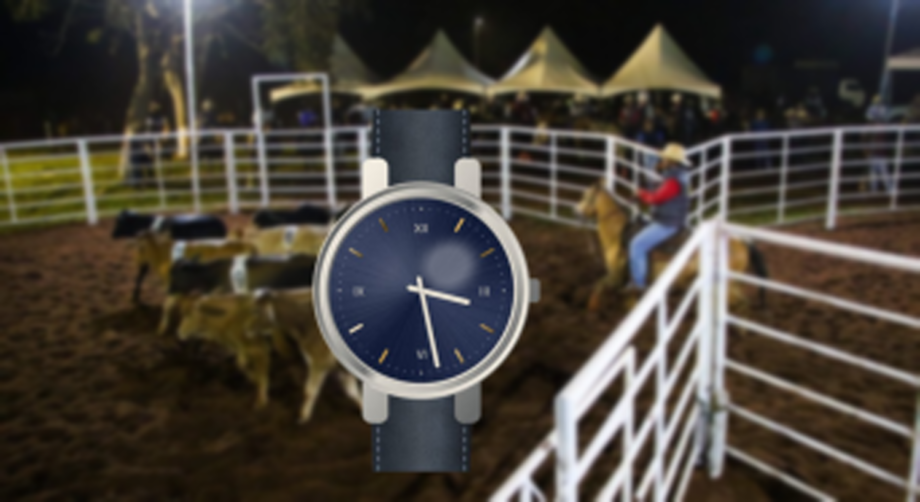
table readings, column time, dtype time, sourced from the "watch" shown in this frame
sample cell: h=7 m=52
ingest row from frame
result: h=3 m=28
